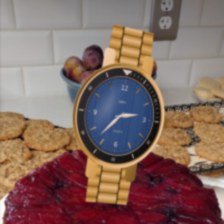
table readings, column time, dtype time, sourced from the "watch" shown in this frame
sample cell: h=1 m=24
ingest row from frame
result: h=2 m=37
